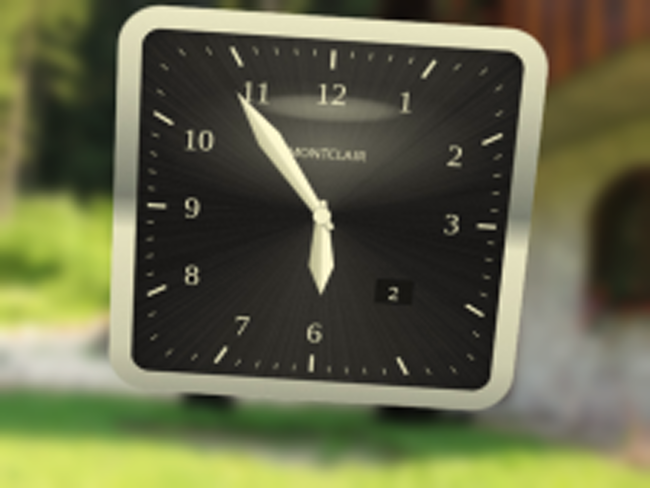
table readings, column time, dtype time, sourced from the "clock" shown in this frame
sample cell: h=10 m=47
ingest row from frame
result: h=5 m=54
